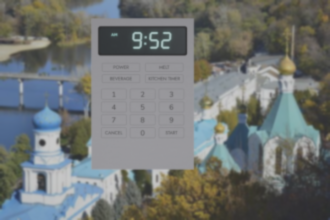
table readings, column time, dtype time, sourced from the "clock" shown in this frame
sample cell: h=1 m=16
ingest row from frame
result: h=9 m=52
